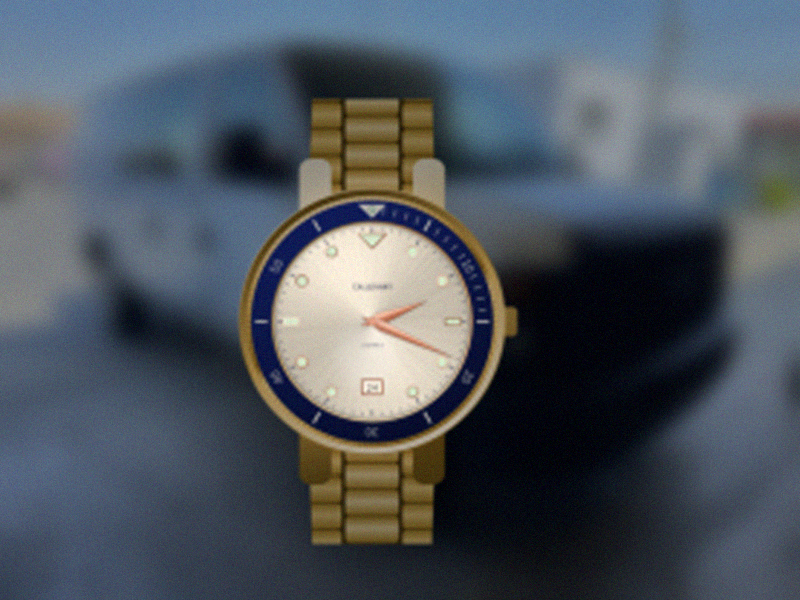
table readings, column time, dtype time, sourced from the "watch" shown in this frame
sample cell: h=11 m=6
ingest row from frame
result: h=2 m=19
